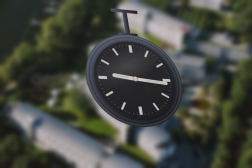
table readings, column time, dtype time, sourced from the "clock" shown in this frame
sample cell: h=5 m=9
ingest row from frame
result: h=9 m=16
